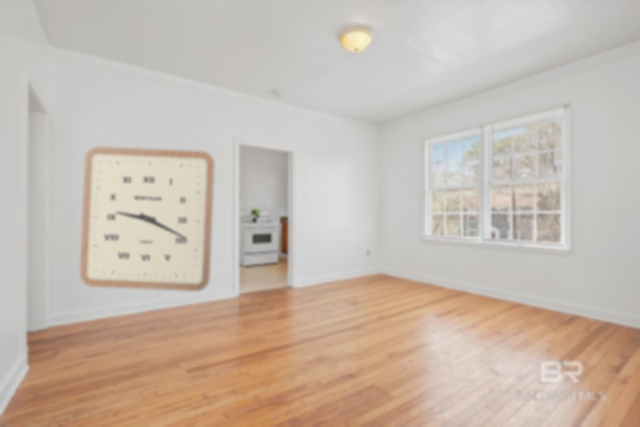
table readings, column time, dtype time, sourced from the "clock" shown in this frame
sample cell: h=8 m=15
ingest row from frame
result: h=9 m=19
